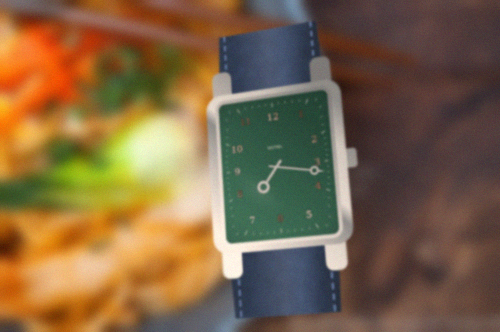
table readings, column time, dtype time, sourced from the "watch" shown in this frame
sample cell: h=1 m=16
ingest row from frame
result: h=7 m=17
